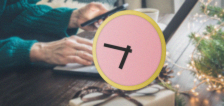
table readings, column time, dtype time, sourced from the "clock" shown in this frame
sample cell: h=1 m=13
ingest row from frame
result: h=6 m=47
